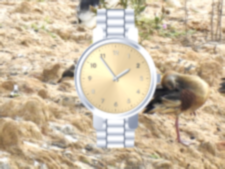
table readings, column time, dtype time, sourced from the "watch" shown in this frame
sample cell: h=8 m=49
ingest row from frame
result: h=1 m=54
